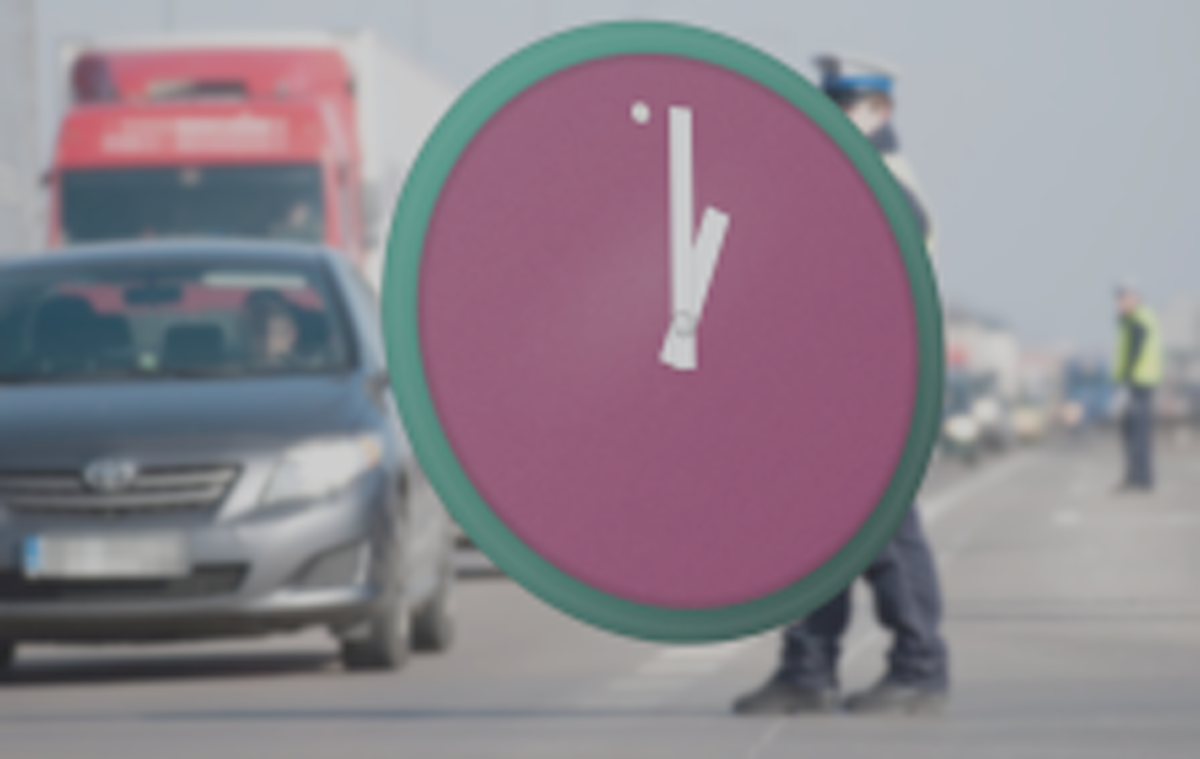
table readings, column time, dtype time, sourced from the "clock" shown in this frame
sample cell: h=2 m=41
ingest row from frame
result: h=1 m=2
